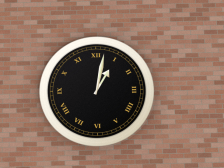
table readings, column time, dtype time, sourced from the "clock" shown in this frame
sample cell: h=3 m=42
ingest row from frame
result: h=1 m=2
